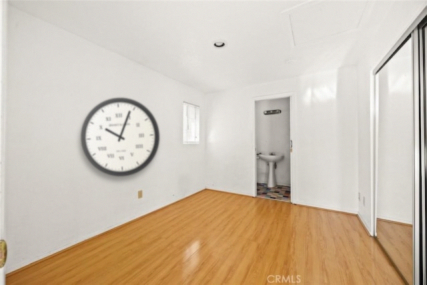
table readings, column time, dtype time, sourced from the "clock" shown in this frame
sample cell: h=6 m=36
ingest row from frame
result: h=10 m=4
